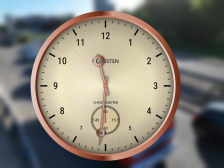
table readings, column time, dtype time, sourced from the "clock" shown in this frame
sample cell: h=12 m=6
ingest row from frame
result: h=11 m=31
